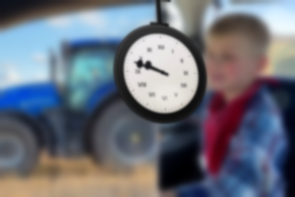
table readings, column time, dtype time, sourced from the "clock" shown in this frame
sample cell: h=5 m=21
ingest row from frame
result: h=9 m=48
